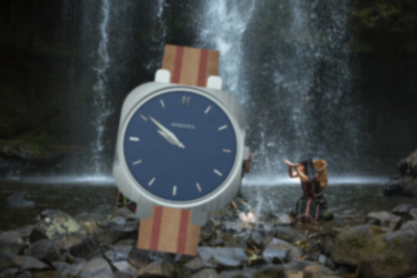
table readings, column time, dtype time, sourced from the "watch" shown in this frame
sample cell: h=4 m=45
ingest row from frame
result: h=9 m=51
